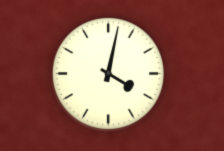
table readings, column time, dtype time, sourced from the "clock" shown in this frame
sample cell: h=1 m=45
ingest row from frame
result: h=4 m=2
